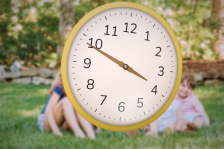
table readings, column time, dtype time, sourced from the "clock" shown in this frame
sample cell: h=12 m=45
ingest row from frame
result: h=3 m=49
